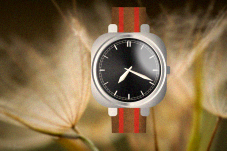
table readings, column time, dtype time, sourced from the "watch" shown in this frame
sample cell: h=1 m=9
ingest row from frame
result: h=7 m=19
